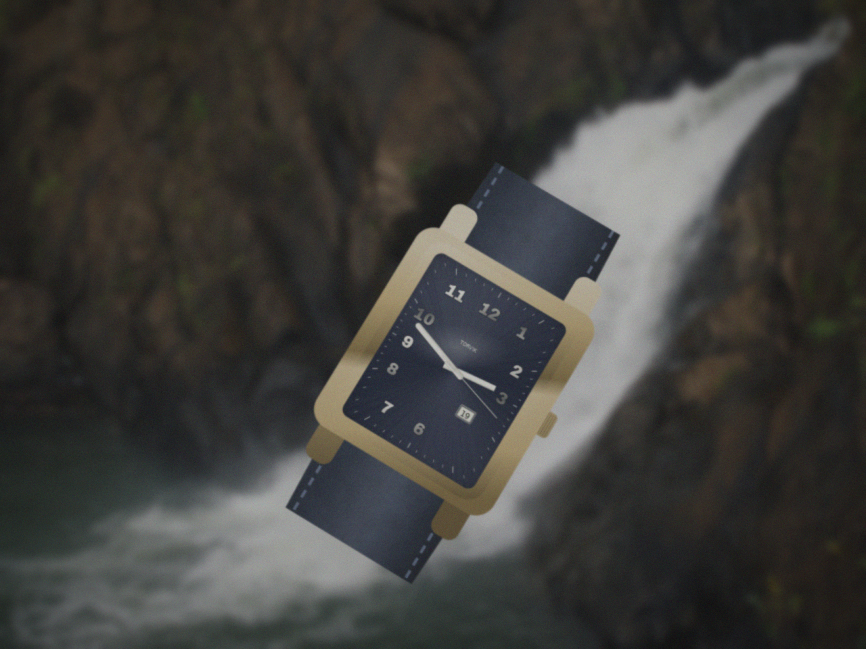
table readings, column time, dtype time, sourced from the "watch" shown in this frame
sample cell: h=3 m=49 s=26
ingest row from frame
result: h=2 m=48 s=18
